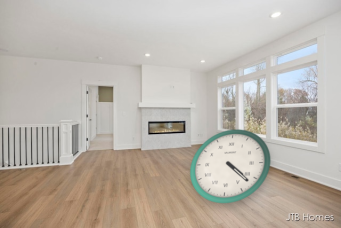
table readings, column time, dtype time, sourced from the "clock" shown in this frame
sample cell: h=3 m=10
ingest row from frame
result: h=4 m=22
